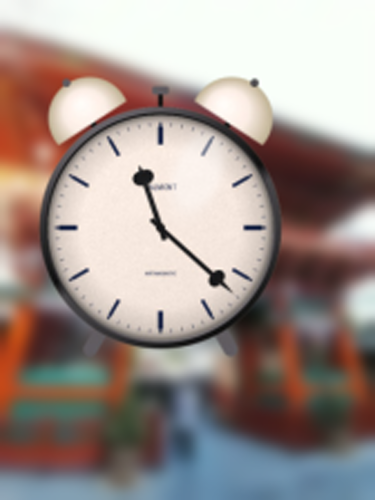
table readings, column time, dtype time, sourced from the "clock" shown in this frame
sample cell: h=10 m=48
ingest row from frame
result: h=11 m=22
